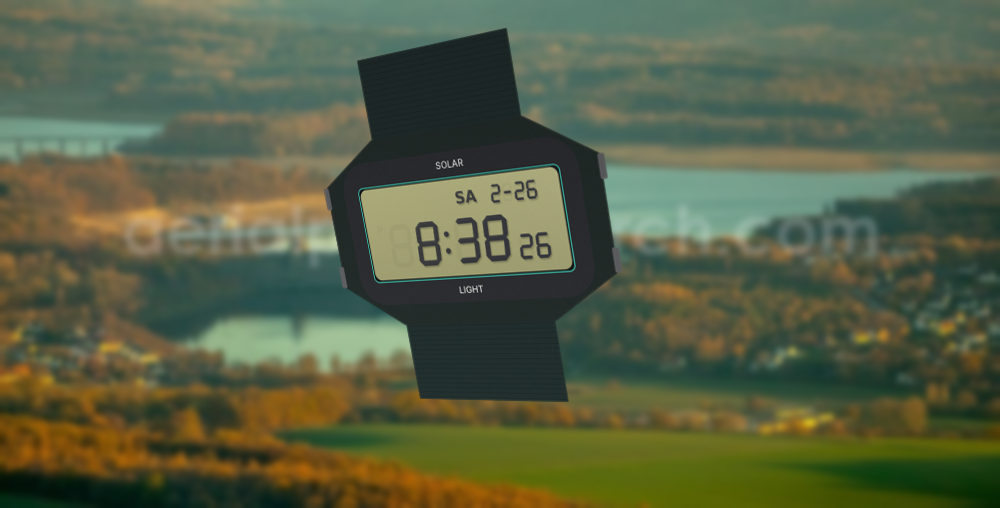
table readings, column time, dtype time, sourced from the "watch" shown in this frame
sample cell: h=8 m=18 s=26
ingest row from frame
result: h=8 m=38 s=26
